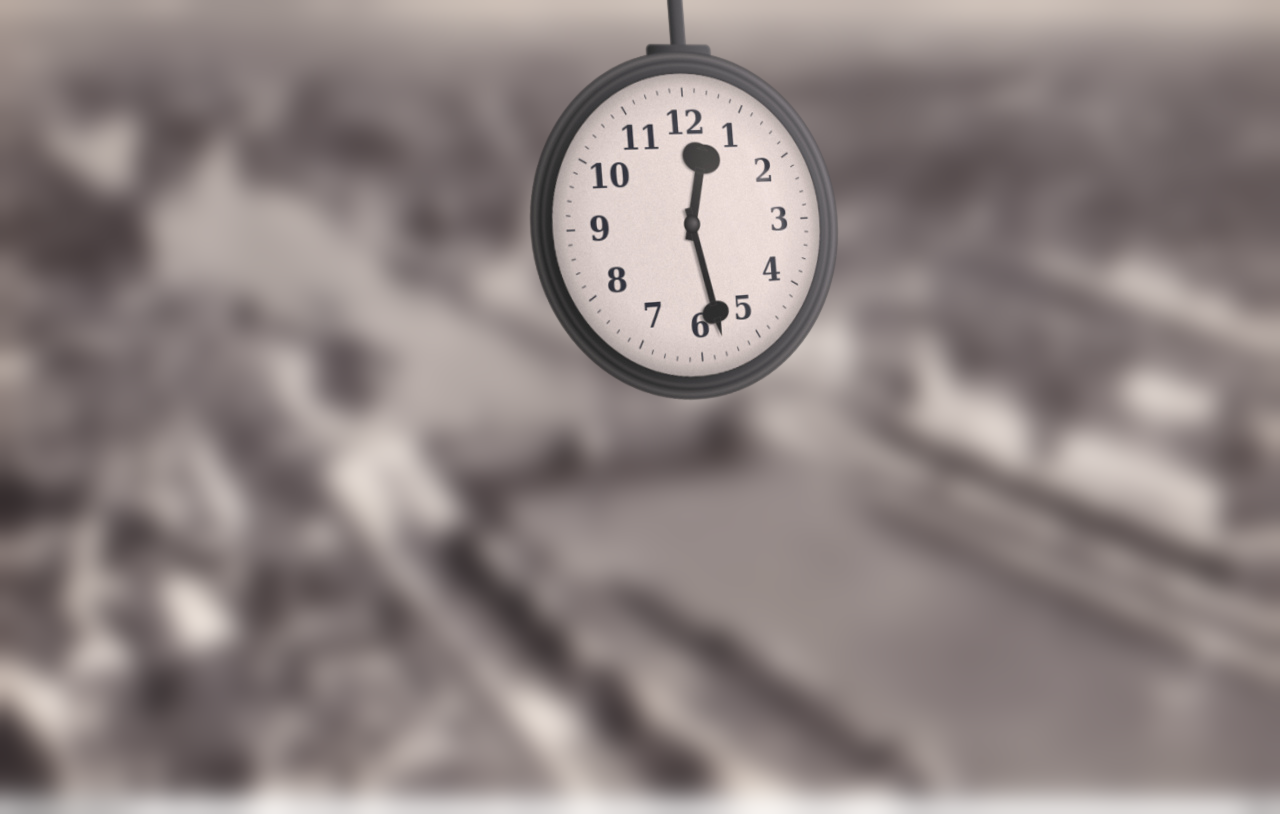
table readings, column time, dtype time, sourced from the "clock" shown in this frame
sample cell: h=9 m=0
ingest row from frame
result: h=12 m=28
